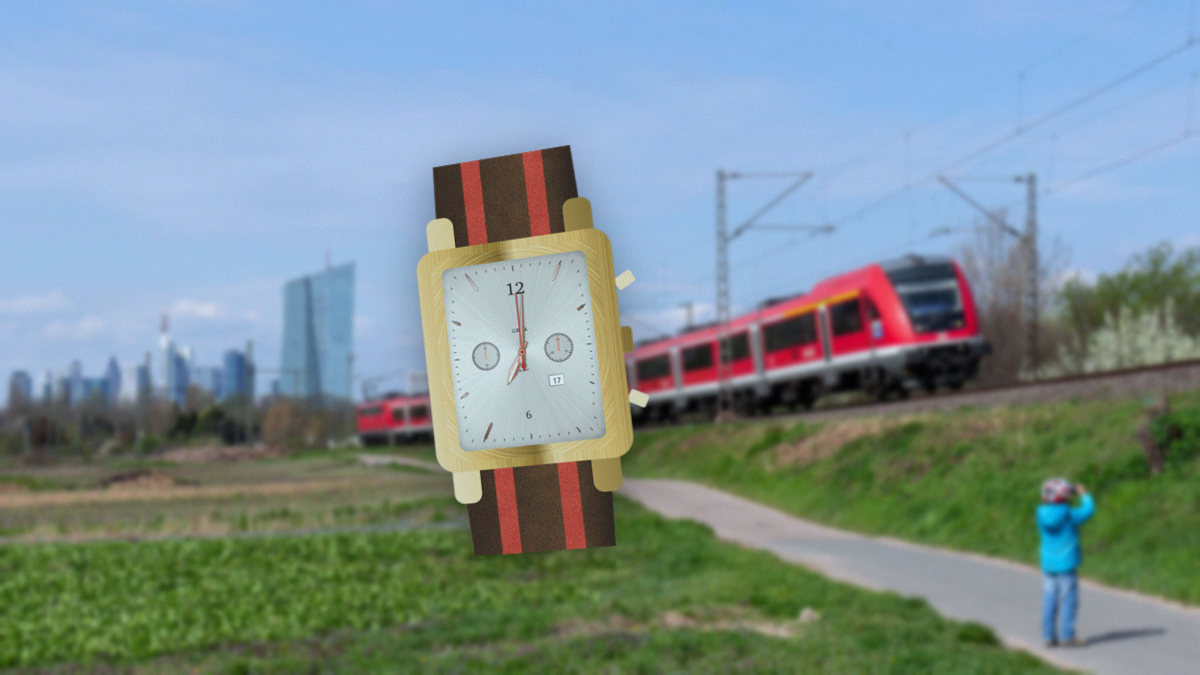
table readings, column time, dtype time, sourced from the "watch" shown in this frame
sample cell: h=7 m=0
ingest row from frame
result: h=7 m=1
